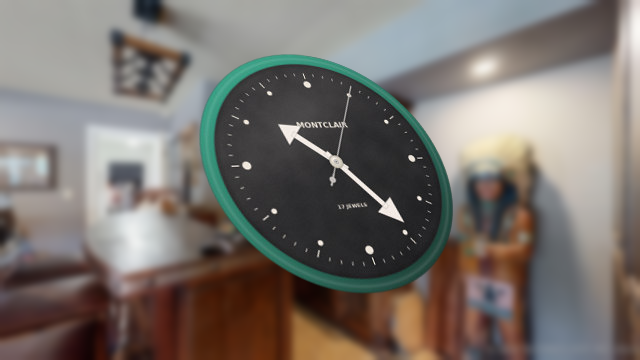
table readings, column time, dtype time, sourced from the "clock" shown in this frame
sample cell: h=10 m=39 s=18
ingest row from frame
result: h=10 m=24 s=5
